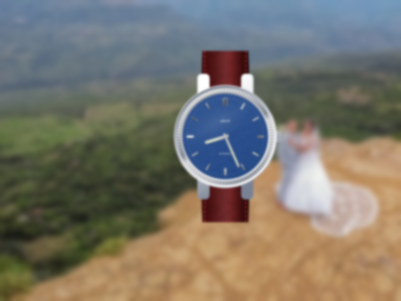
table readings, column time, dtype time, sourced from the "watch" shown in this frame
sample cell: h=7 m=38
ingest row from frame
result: h=8 m=26
